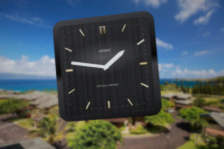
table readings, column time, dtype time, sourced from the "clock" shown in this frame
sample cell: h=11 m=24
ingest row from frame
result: h=1 m=47
